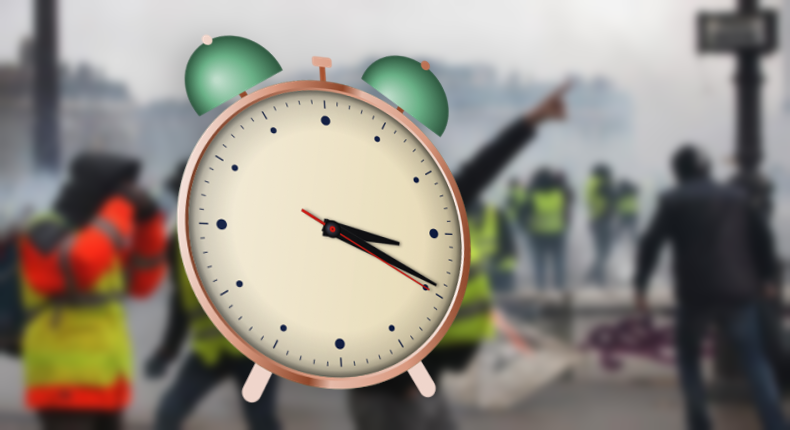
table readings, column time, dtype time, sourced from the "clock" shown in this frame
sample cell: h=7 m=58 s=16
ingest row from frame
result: h=3 m=19 s=20
